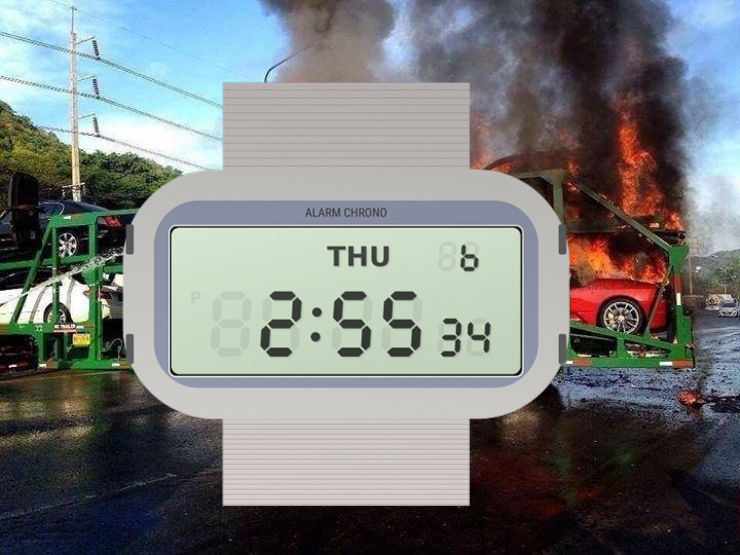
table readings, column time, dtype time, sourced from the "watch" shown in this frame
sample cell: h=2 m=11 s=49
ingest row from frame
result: h=2 m=55 s=34
